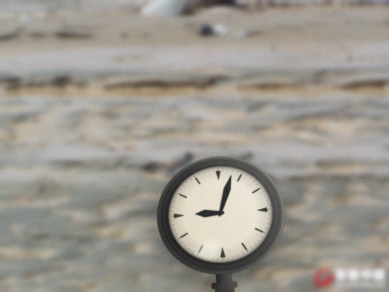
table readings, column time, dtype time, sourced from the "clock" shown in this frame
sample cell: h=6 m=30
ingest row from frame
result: h=9 m=3
